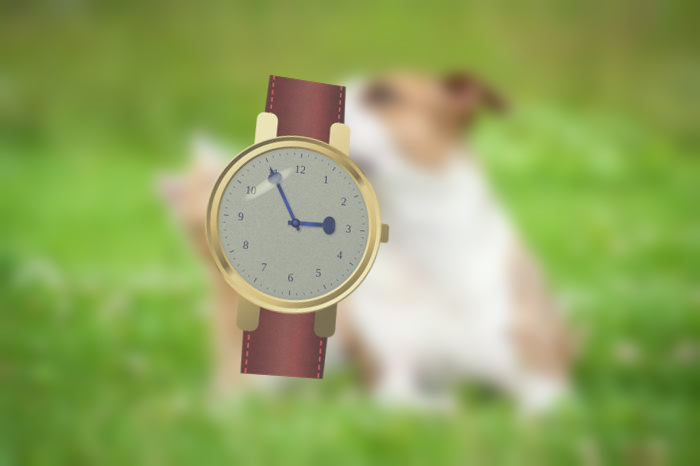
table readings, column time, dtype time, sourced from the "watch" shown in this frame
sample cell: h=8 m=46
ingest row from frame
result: h=2 m=55
